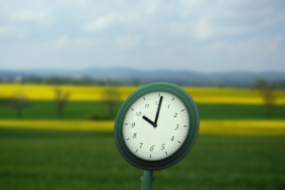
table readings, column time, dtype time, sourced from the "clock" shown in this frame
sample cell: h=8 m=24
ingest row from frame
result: h=10 m=1
